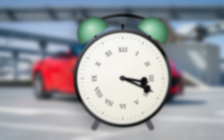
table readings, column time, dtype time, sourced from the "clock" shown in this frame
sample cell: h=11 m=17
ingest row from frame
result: h=3 m=19
